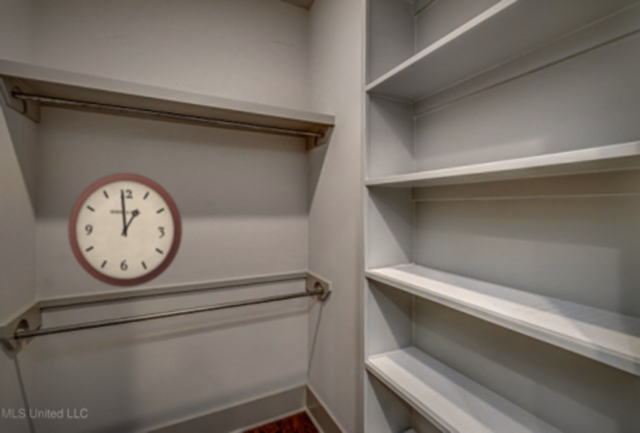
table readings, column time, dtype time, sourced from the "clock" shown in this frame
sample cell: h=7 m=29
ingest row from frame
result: h=12 m=59
